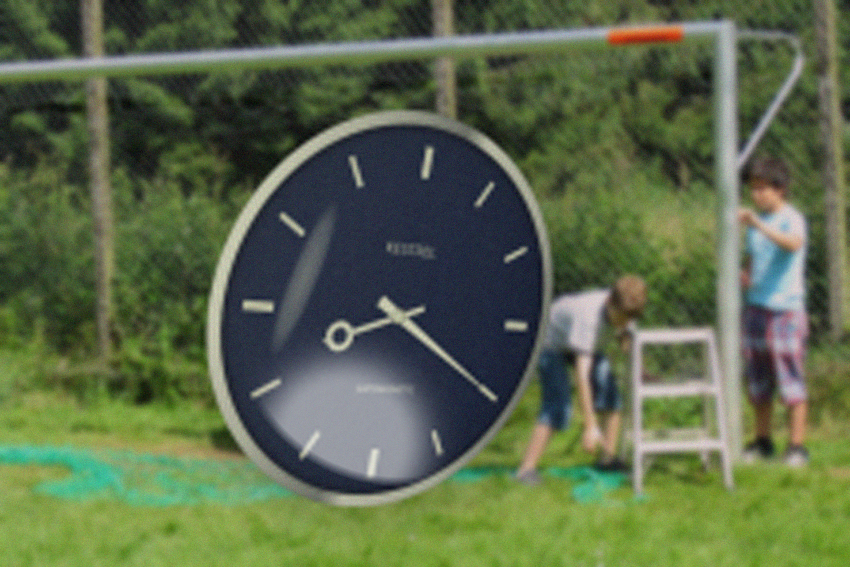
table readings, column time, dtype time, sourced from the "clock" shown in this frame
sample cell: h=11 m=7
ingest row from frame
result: h=8 m=20
